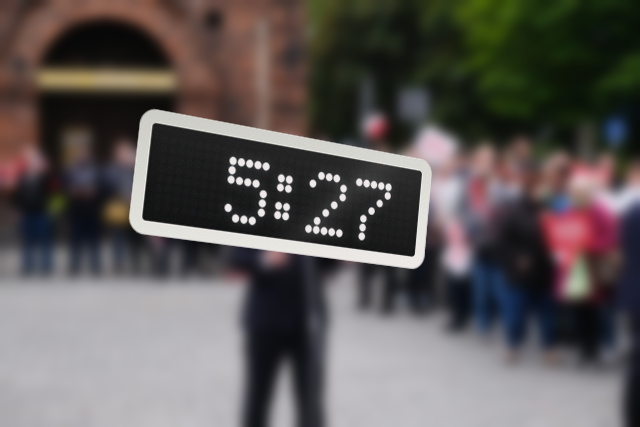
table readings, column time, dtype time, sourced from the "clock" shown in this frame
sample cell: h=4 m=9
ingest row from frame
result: h=5 m=27
